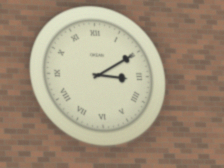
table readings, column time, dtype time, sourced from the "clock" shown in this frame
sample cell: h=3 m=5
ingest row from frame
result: h=3 m=10
